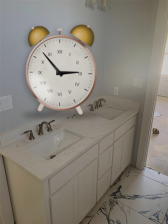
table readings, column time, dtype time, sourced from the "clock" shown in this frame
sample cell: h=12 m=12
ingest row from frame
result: h=2 m=53
